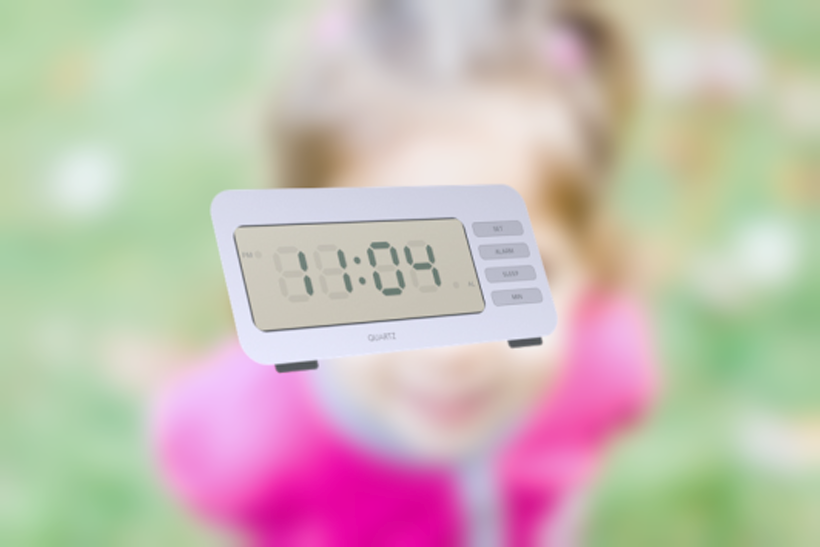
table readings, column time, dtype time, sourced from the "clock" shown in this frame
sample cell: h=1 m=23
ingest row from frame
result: h=11 m=4
